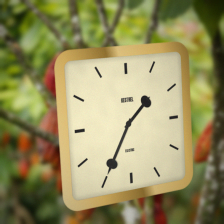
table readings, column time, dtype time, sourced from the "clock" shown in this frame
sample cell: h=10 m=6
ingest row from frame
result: h=1 m=35
